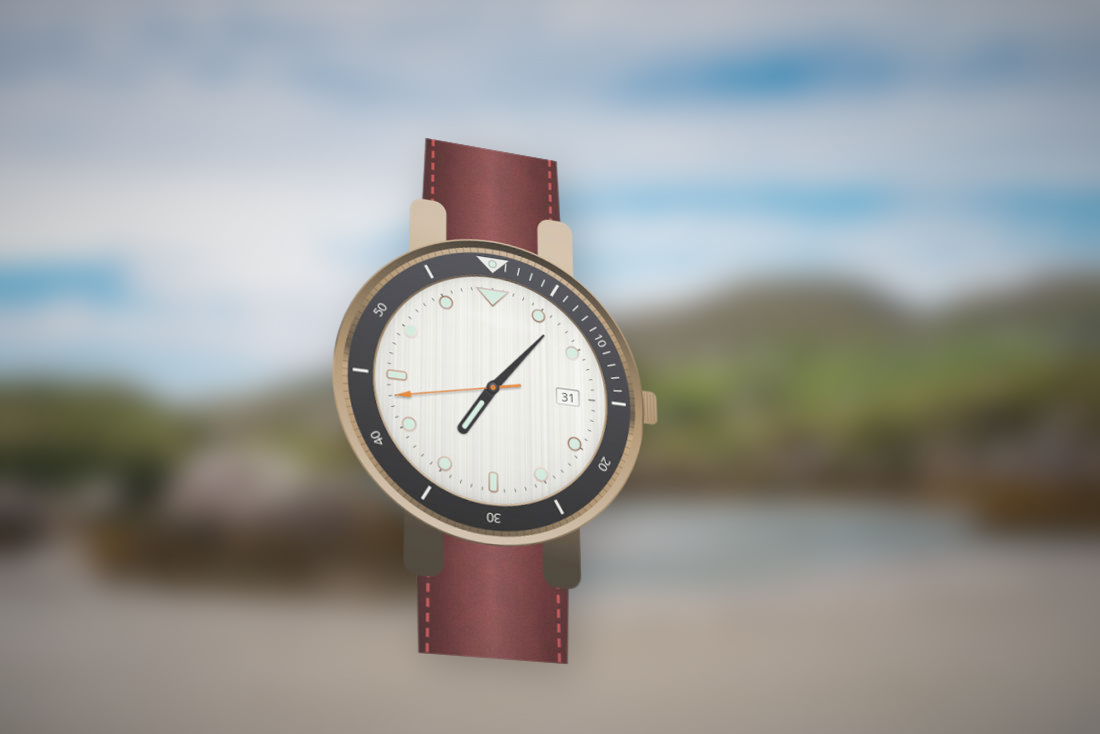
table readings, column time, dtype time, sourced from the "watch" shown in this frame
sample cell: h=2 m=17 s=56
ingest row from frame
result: h=7 m=6 s=43
